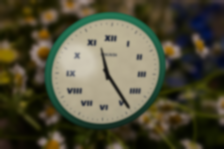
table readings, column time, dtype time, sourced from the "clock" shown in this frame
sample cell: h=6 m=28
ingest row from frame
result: h=11 m=24
